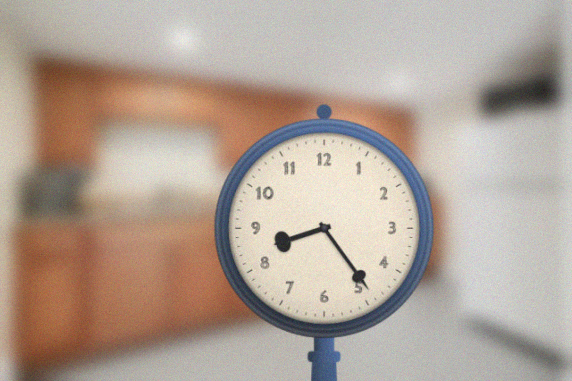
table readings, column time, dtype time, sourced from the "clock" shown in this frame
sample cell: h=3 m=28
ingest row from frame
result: h=8 m=24
